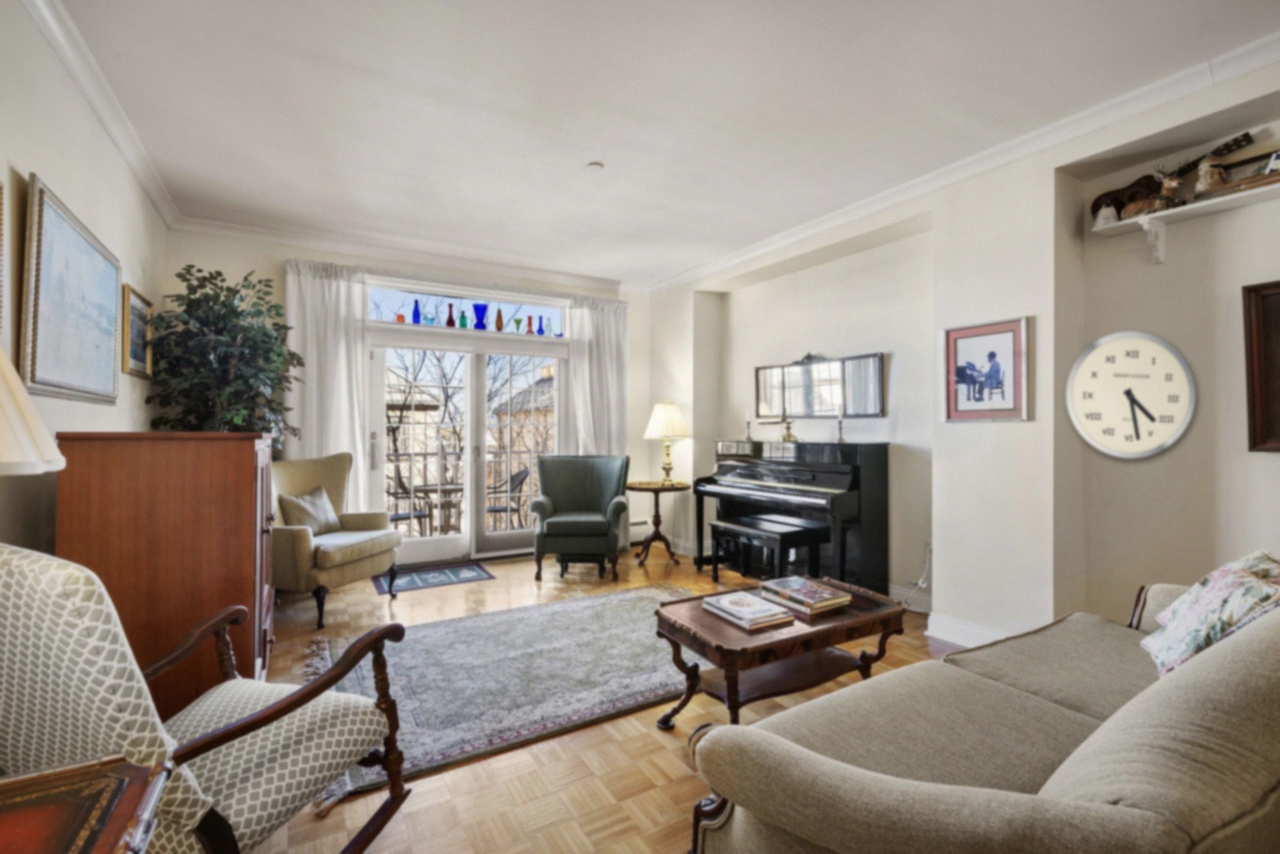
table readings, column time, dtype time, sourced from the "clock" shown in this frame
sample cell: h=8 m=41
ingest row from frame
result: h=4 m=28
